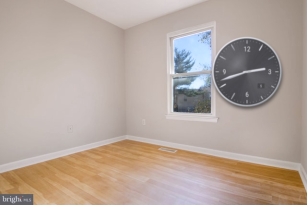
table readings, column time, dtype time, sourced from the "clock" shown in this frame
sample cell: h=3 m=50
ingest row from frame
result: h=2 m=42
